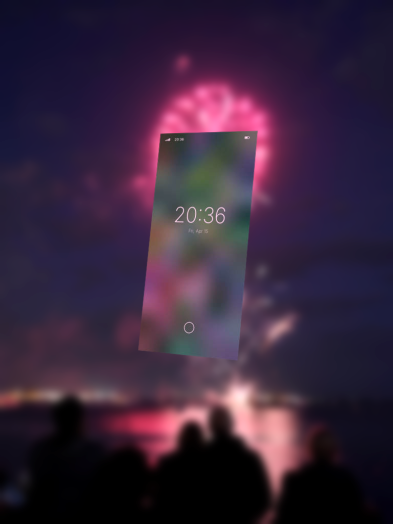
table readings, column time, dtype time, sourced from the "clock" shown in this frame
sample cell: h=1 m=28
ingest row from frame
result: h=20 m=36
